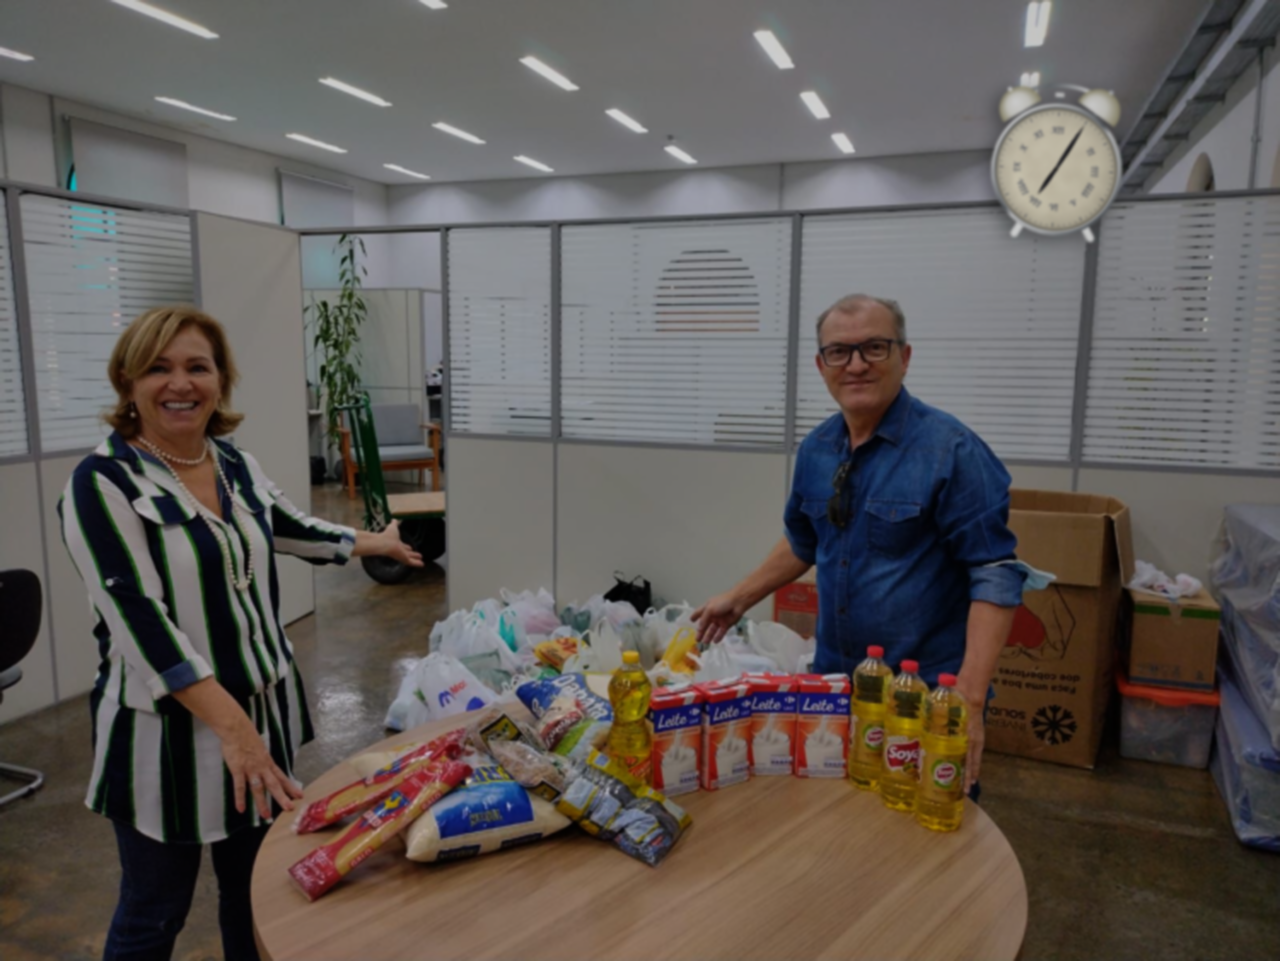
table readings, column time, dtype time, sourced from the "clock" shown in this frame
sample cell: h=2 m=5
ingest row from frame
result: h=7 m=5
